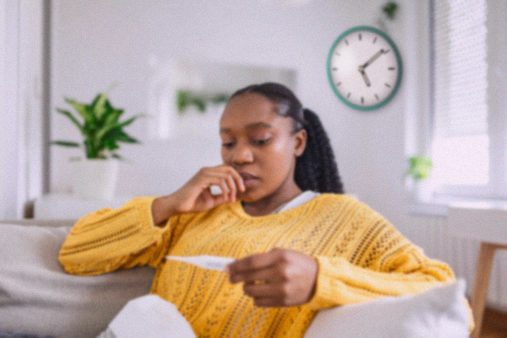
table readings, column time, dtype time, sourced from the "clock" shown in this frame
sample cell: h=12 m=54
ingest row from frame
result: h=5 m=9
